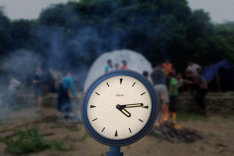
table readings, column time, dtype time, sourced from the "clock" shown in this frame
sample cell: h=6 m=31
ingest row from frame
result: h=4 m=14
